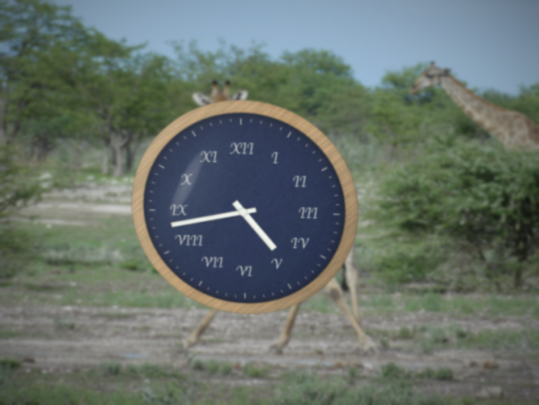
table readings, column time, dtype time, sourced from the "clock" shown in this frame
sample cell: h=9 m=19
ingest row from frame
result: h=4 m=43
